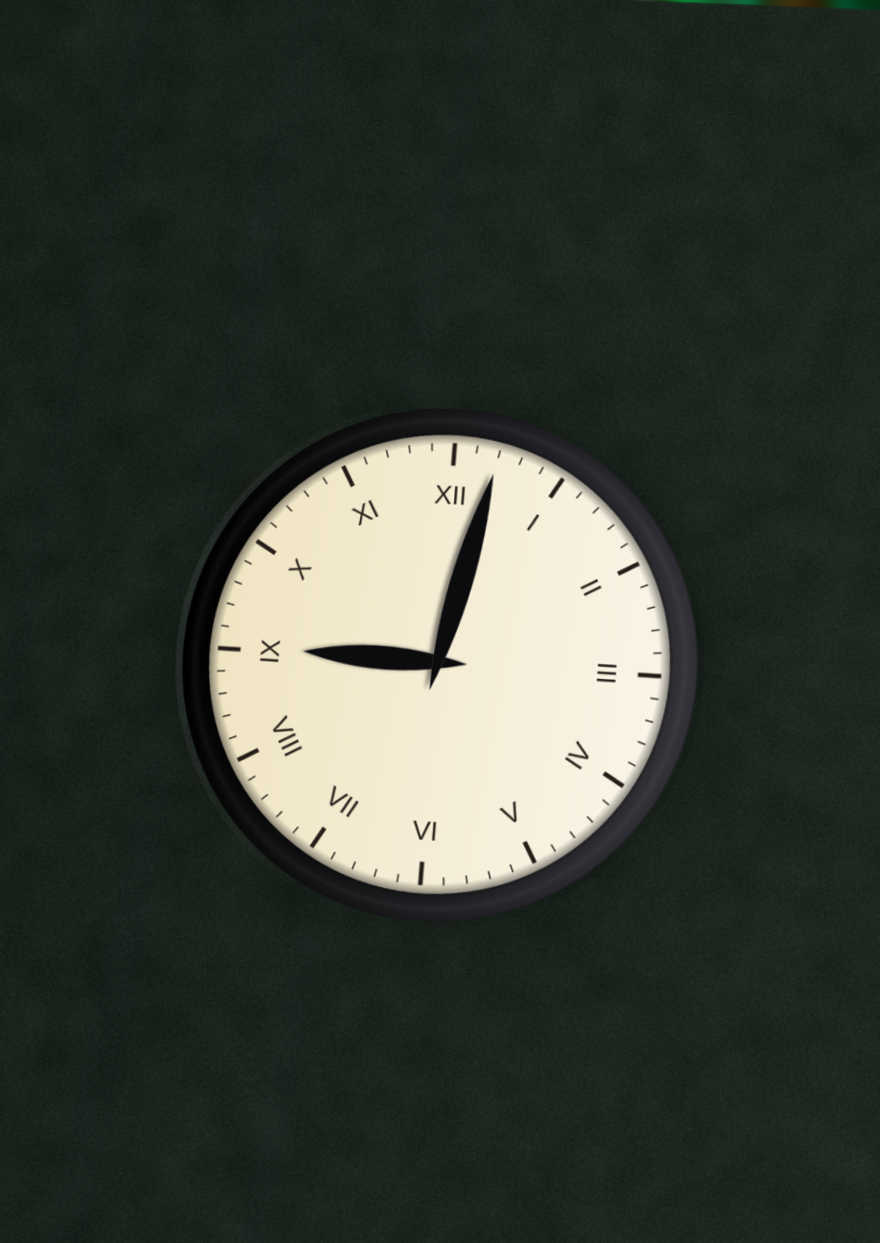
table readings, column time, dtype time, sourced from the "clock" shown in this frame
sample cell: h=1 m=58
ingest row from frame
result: h=9 m=2
